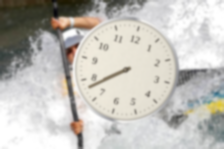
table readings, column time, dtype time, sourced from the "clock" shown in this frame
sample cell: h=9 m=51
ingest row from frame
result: h=7 m=38
